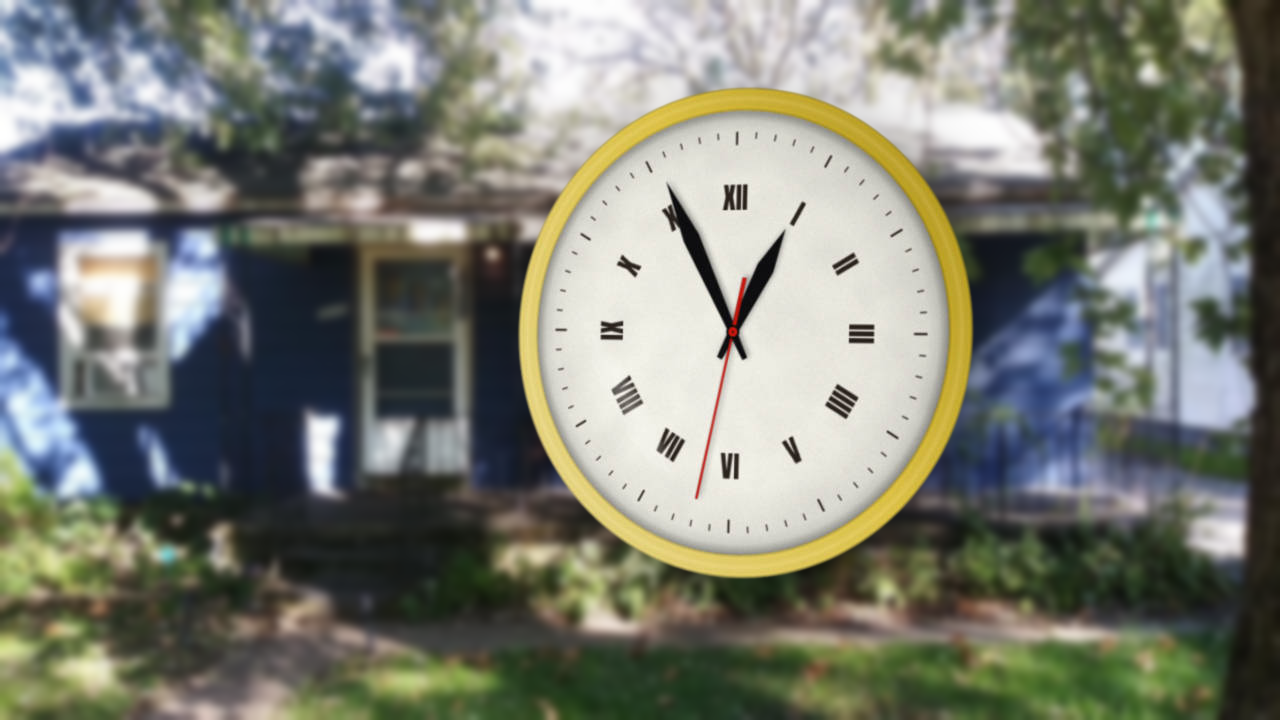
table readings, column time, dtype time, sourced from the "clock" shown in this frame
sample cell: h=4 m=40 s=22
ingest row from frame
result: h=12 m=55 s=32
